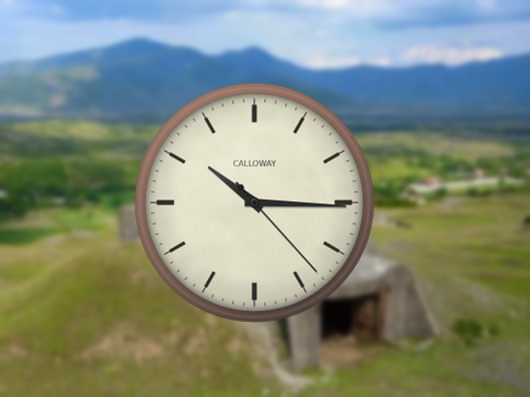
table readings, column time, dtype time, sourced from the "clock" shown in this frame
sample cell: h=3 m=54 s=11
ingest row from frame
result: h=10 m=15 s=23
